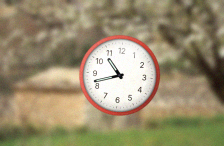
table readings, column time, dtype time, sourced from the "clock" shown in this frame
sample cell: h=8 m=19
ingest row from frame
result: h=10 m=42
